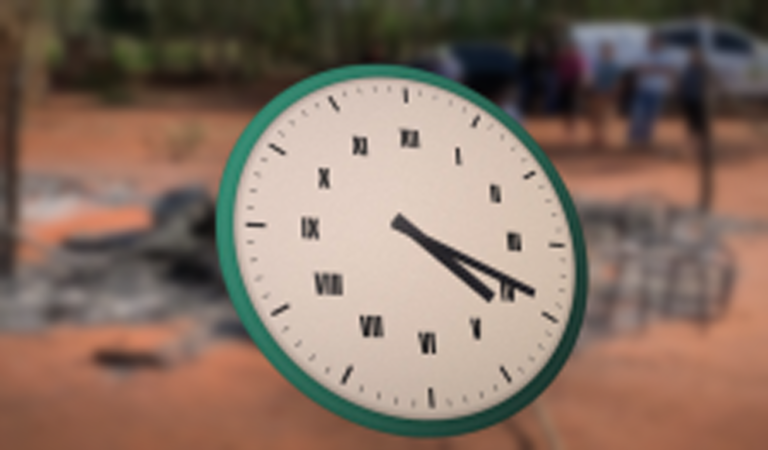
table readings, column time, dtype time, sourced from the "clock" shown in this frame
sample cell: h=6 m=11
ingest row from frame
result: h=4 m=19
